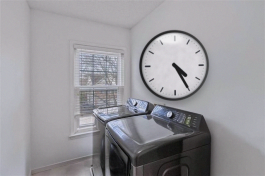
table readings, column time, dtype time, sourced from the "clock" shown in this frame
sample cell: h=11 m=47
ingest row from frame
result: h=4 m=25
